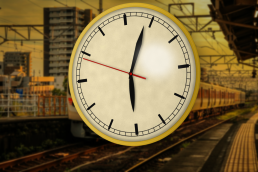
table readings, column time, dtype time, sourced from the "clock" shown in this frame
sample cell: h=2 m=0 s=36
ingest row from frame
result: h=6 m=3 s=49
